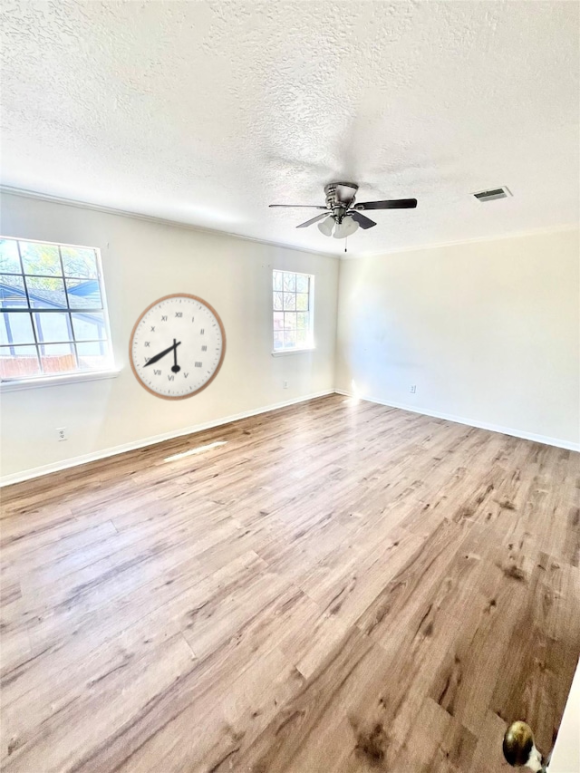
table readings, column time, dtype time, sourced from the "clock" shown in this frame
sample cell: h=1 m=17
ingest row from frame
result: h=5 m=39
